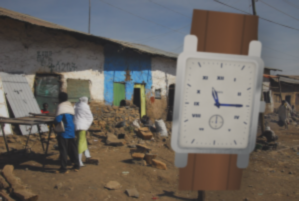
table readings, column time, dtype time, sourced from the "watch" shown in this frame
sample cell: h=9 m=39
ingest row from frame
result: h=11 m=15
